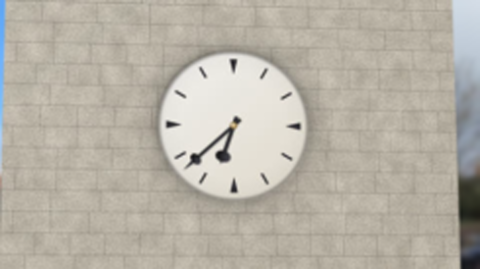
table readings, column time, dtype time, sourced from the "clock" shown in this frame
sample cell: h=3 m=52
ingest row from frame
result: h=6 m=38
